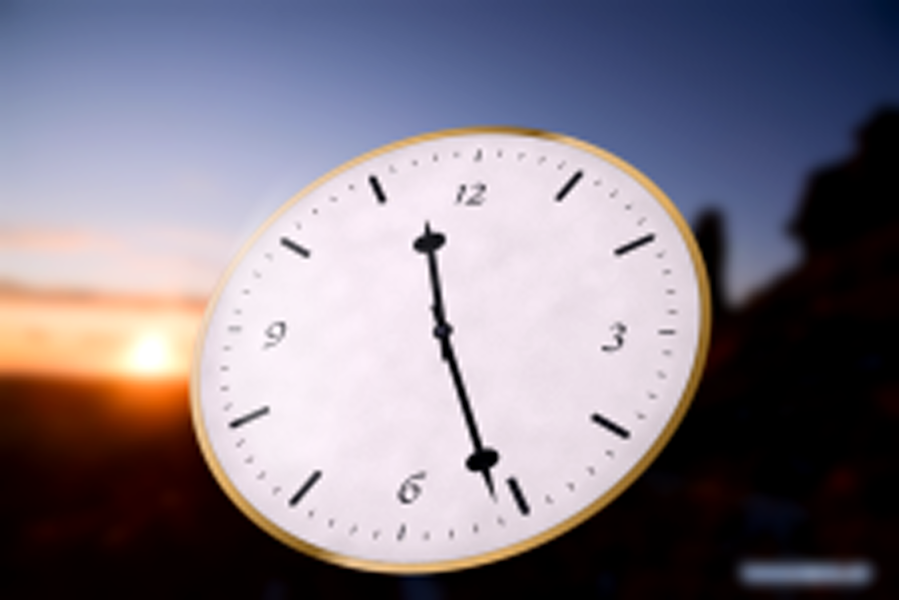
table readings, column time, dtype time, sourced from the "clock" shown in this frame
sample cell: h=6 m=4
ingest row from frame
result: h=11 m=26
